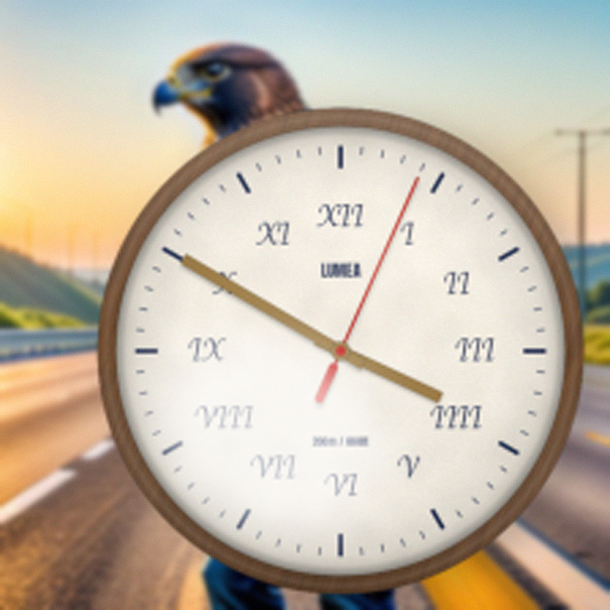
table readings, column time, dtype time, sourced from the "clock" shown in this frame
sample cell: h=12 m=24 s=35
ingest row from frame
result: h=3 m=50 s=4
